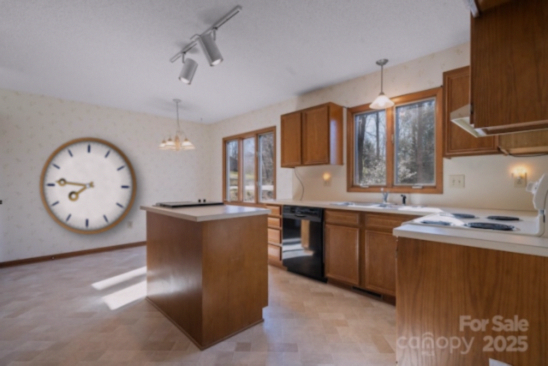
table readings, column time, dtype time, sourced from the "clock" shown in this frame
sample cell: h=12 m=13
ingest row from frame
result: h=7 m=46
